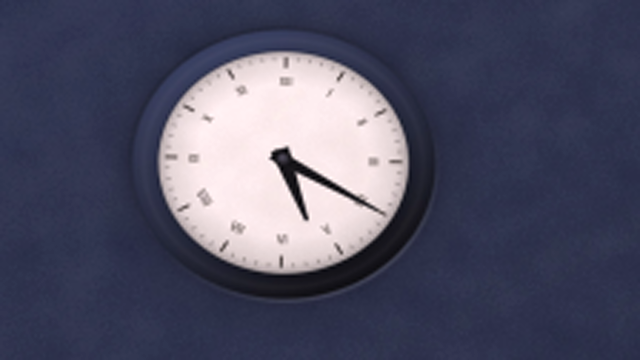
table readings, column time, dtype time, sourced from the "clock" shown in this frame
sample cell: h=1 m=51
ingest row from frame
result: h=5 m=20
